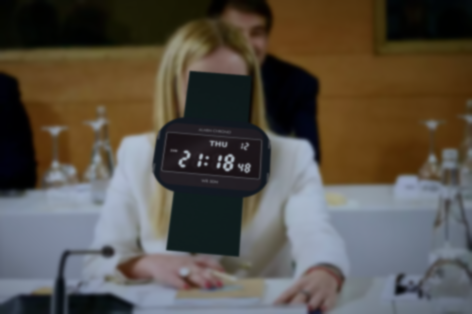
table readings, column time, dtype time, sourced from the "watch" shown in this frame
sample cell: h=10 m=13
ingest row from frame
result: h=21 m=18
